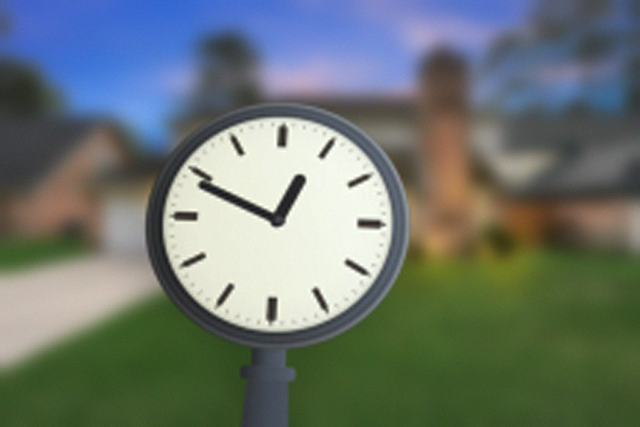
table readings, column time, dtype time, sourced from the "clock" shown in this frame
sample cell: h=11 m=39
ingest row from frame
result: h=12 m=49
